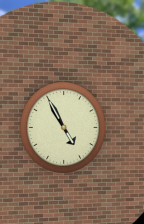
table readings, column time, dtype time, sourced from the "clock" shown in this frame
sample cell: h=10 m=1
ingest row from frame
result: h=4 m=55
